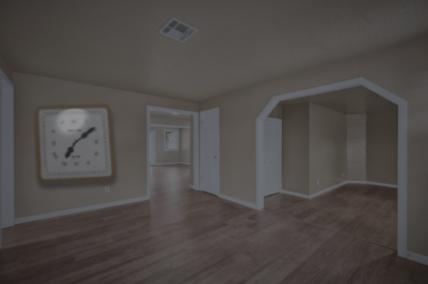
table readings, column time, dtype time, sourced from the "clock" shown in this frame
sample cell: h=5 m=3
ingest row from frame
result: h=7 m=9
